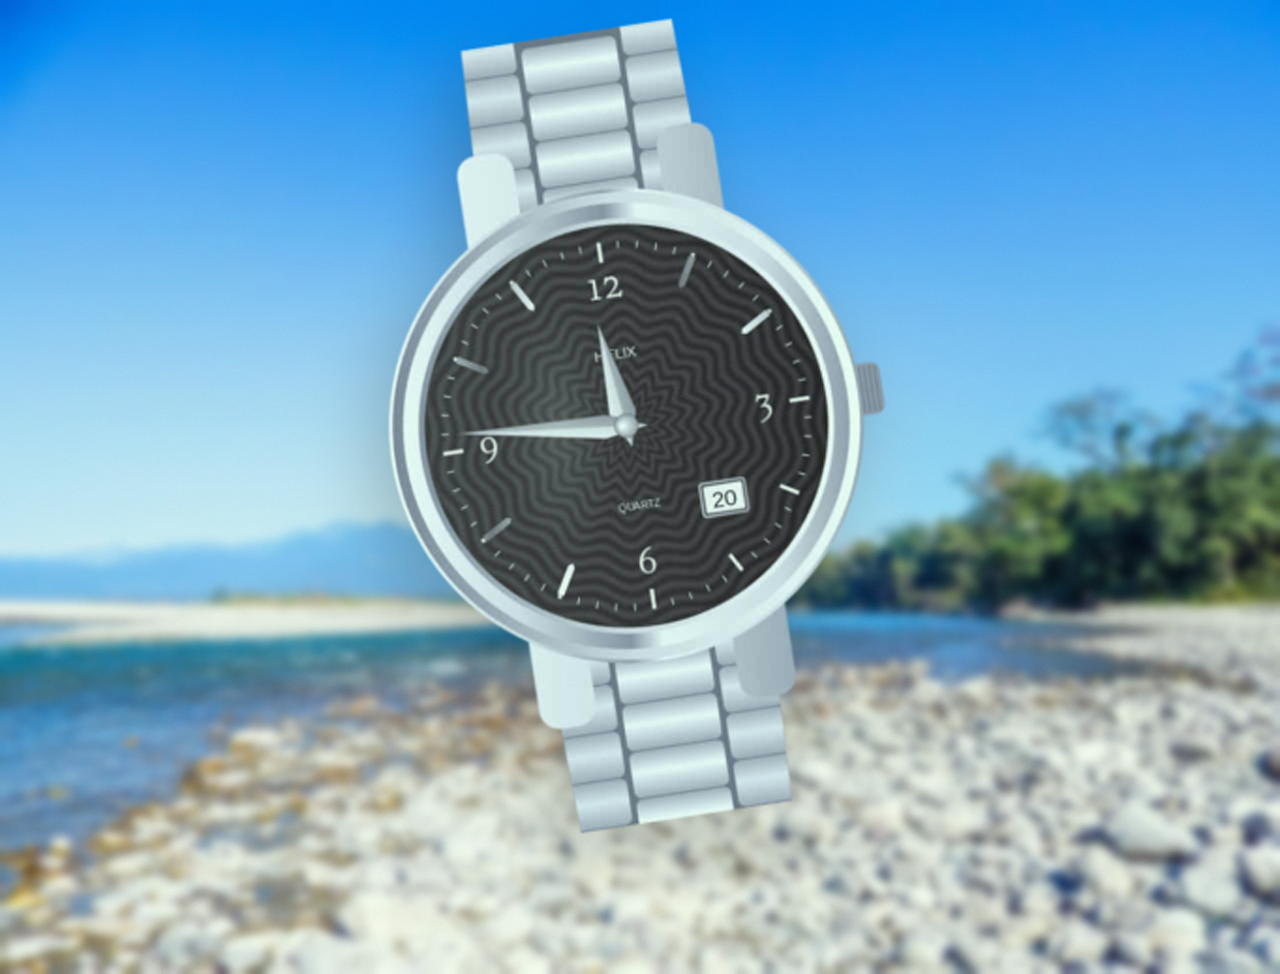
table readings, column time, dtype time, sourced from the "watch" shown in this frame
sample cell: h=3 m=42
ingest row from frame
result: h=11 m=46
